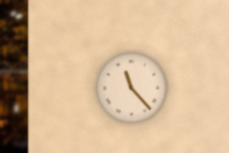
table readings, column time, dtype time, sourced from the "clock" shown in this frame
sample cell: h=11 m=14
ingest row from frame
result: h=11 m=23
